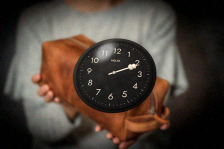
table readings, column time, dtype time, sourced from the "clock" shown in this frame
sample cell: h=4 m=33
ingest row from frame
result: h=2 m=11
